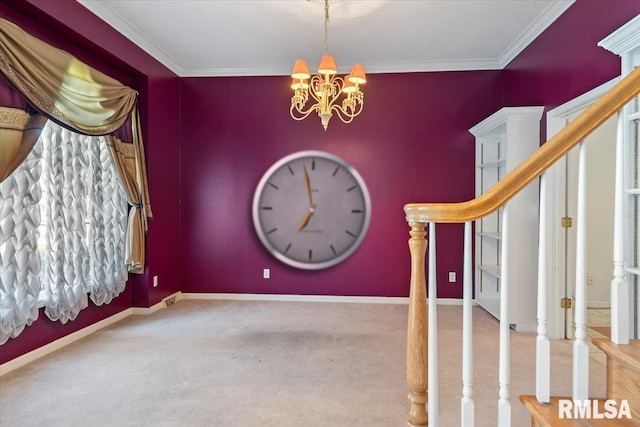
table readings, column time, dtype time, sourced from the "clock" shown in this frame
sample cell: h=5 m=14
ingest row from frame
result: h=6 m=58
